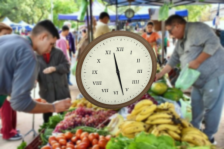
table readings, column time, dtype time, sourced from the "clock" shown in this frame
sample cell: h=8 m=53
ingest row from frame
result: h=11 m=27
